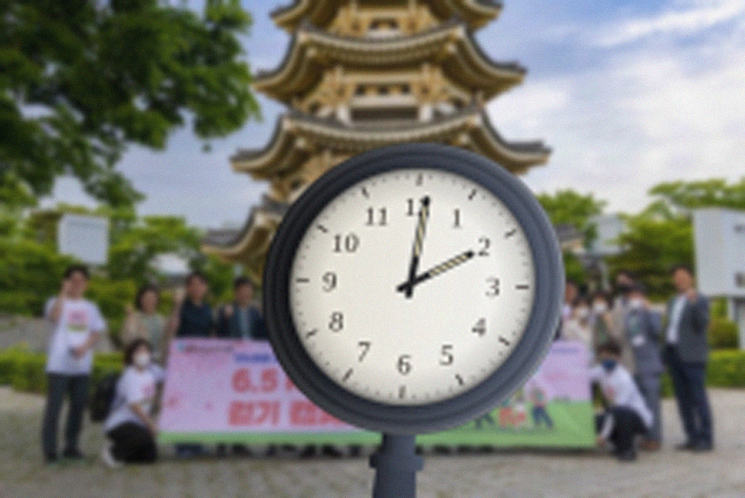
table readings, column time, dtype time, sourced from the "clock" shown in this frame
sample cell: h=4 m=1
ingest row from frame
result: h=2 m=1
